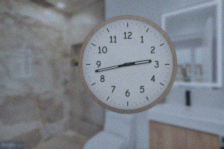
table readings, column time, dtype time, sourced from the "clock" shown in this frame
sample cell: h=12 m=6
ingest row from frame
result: h=2 m=43
